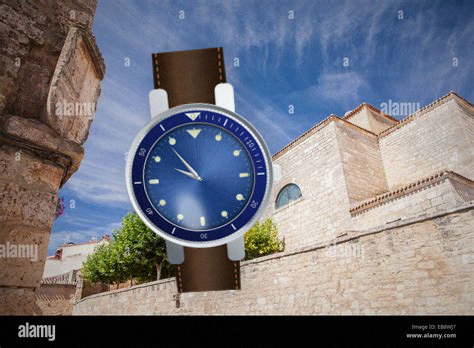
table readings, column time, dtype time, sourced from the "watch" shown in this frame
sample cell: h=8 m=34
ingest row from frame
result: h=9 m=54
